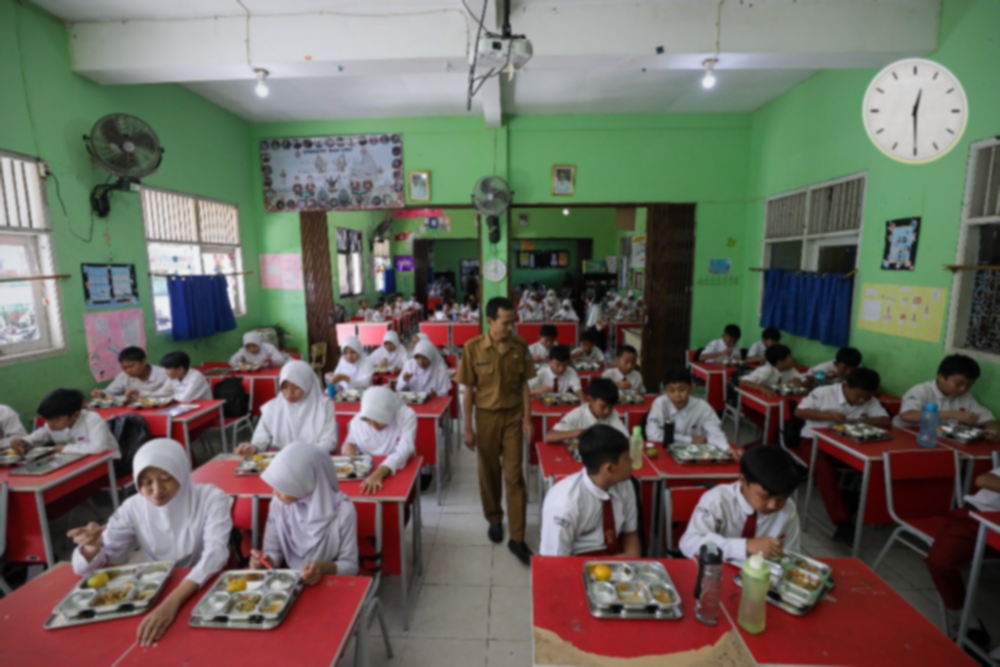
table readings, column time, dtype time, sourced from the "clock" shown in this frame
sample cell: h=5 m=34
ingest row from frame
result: h=12 m=30
